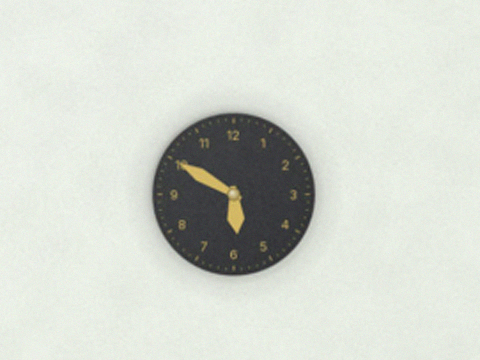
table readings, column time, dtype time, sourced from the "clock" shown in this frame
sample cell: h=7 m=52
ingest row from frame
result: h=5 m=50
